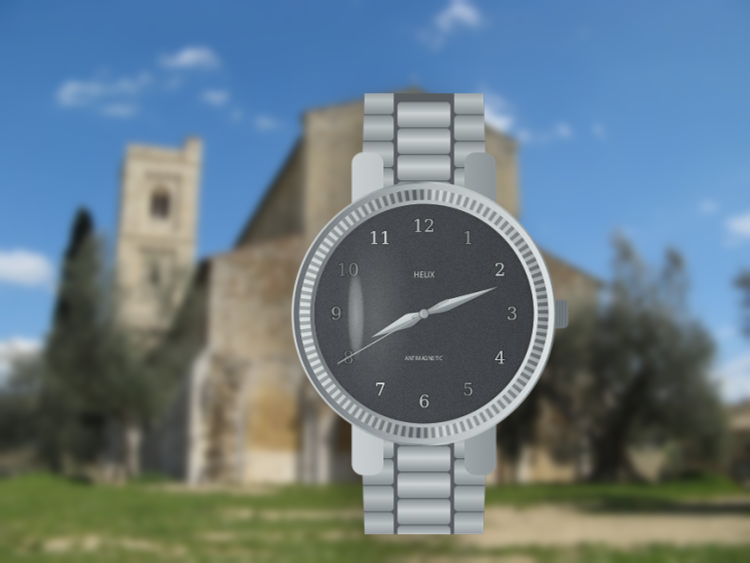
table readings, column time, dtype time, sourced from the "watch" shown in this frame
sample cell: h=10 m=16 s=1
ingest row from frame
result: h=8 m=11 s=40
